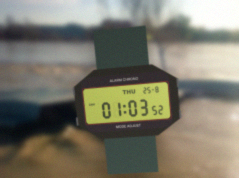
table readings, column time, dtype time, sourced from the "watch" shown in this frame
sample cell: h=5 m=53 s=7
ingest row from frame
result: h=1 m=3 s=52
